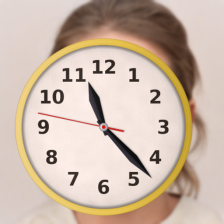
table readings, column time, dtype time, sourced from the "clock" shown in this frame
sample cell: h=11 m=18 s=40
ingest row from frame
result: h=11 m=22 s=47
